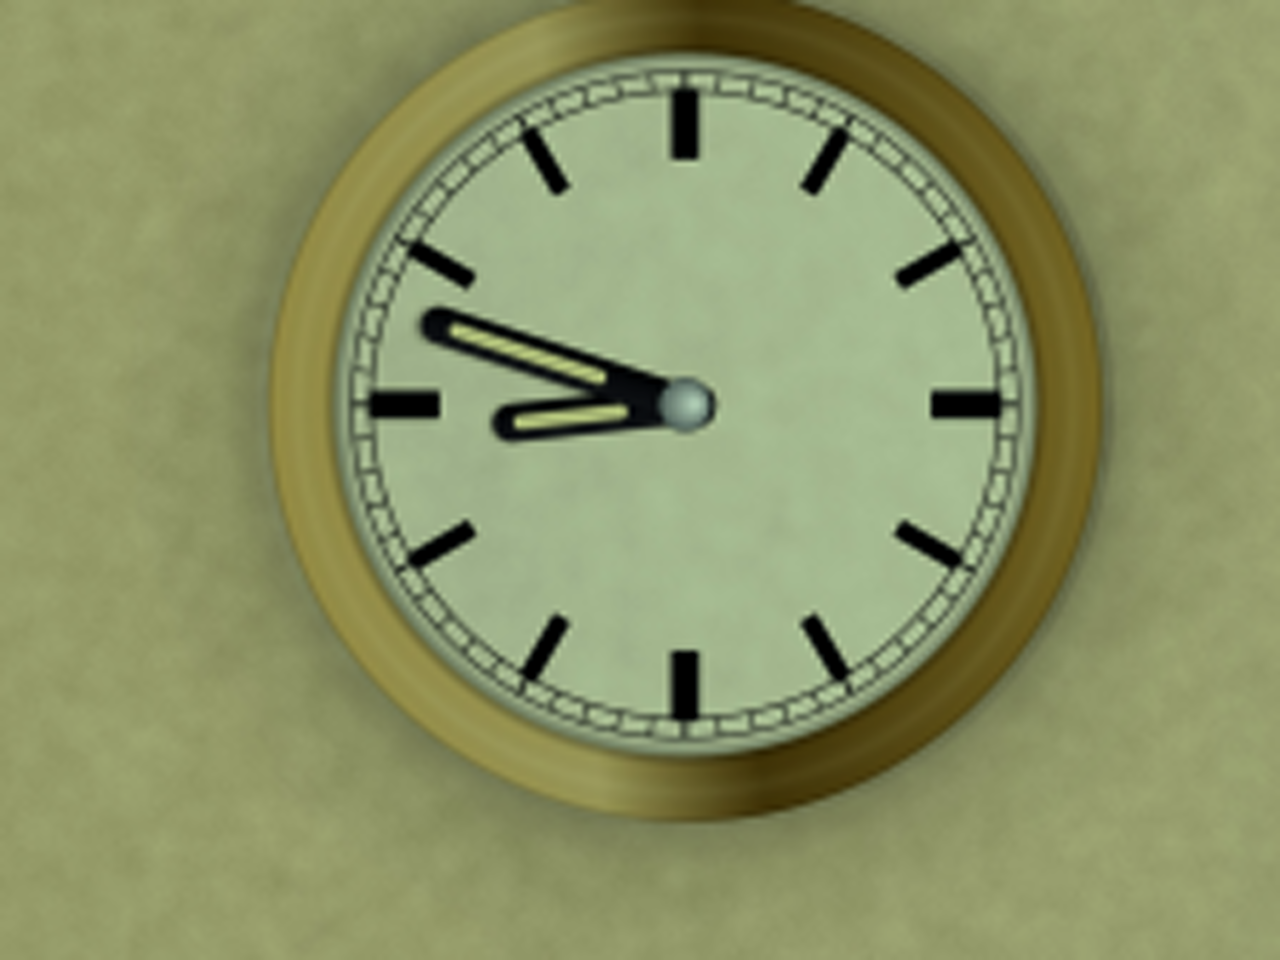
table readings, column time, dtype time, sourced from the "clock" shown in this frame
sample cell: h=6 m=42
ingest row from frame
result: h=8 m=48
